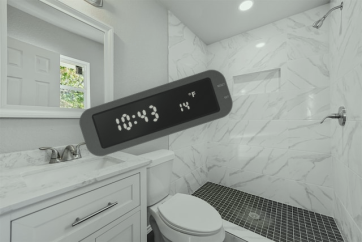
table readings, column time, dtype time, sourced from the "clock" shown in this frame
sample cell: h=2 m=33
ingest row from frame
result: h=10 m=43
